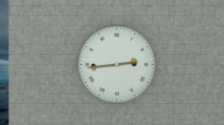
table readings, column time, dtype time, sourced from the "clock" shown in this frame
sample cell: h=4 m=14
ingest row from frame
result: h=2 m=44
